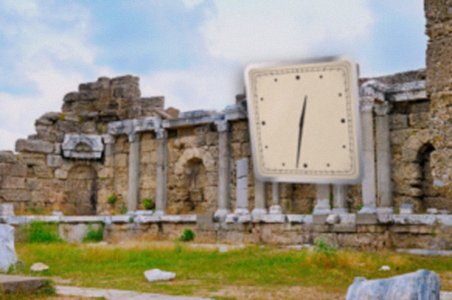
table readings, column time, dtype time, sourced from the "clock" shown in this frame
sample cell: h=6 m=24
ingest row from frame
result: h=12 m=32
